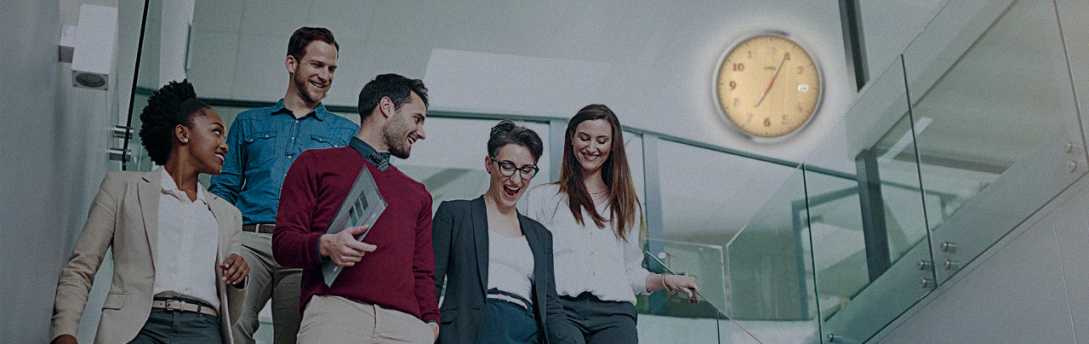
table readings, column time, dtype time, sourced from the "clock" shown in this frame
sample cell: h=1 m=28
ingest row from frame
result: h=7 m=4
